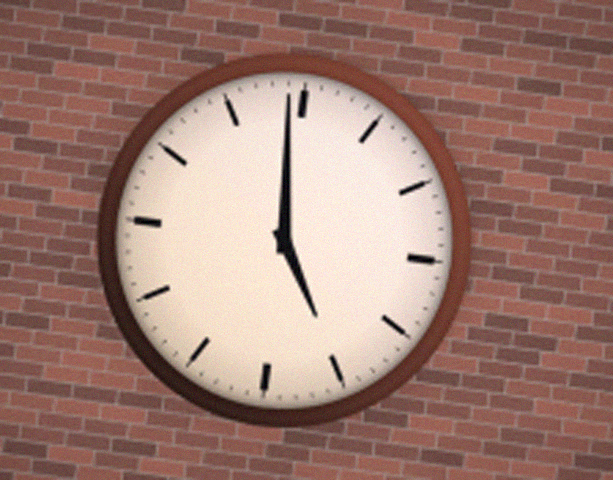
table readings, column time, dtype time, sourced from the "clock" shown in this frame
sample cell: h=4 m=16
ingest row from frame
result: h=4 m=59
